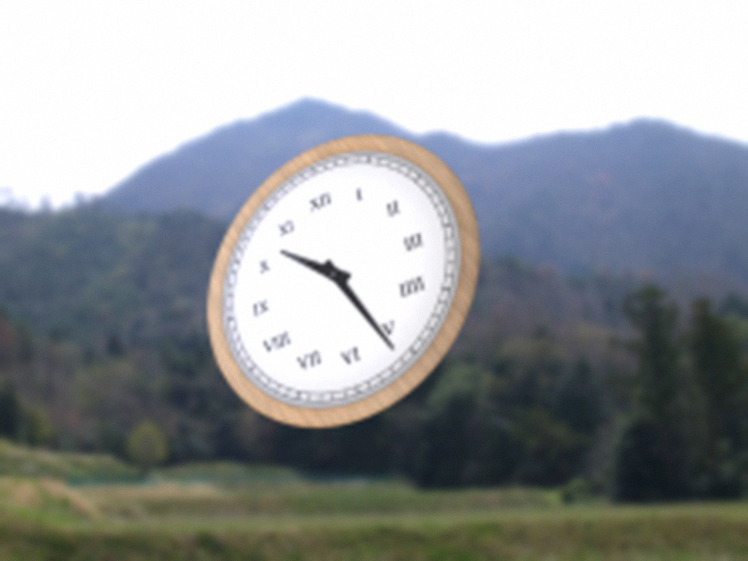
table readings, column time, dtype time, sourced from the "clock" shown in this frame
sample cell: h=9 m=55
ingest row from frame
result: h=10 m=26
